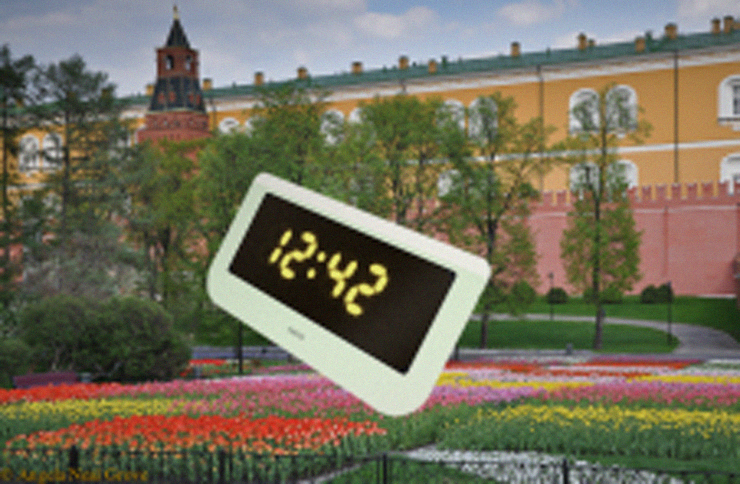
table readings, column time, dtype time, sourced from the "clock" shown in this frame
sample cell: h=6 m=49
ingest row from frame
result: h=12 m=42
